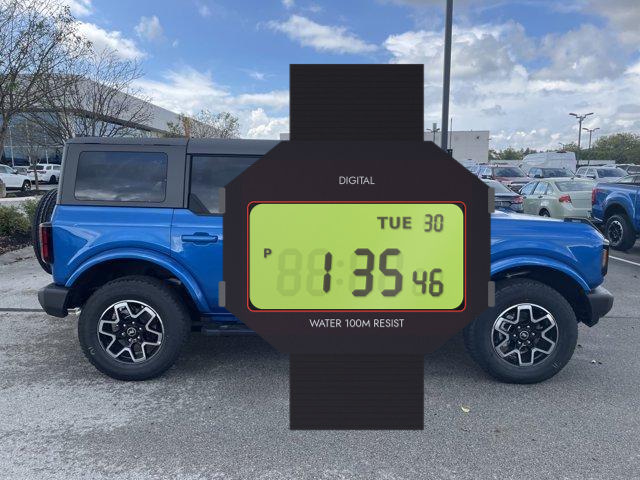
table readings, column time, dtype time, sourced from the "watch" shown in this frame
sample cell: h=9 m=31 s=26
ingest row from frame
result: h=1 m=35 s=46
